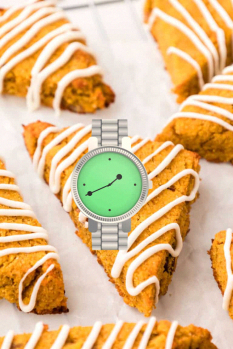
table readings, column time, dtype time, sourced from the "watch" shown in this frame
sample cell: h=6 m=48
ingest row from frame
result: h=1 m=41
